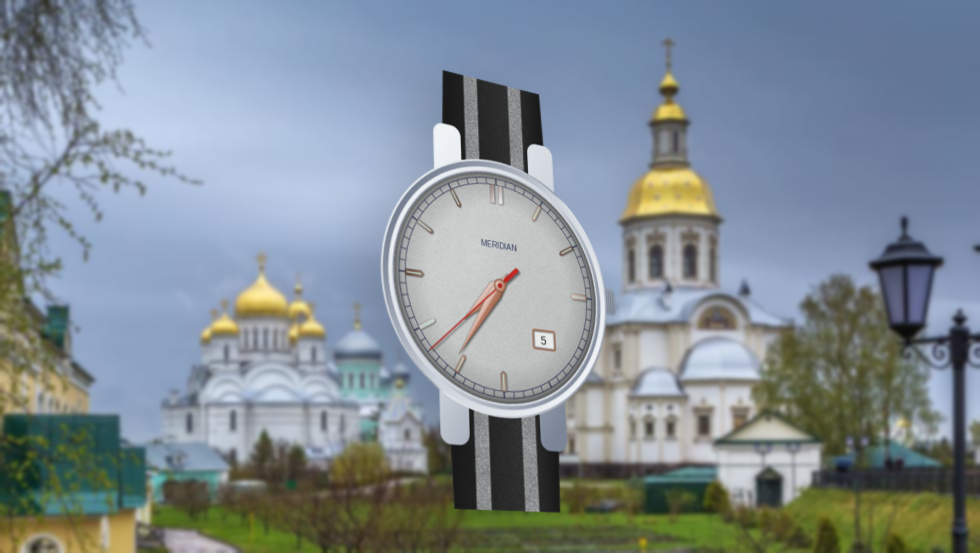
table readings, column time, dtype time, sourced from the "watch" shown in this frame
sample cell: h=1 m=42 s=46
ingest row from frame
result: h=7 m=35 s=38
